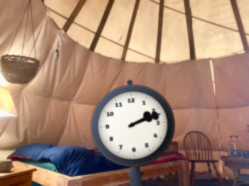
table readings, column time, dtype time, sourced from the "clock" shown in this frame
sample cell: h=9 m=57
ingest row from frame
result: h=2 m=12
